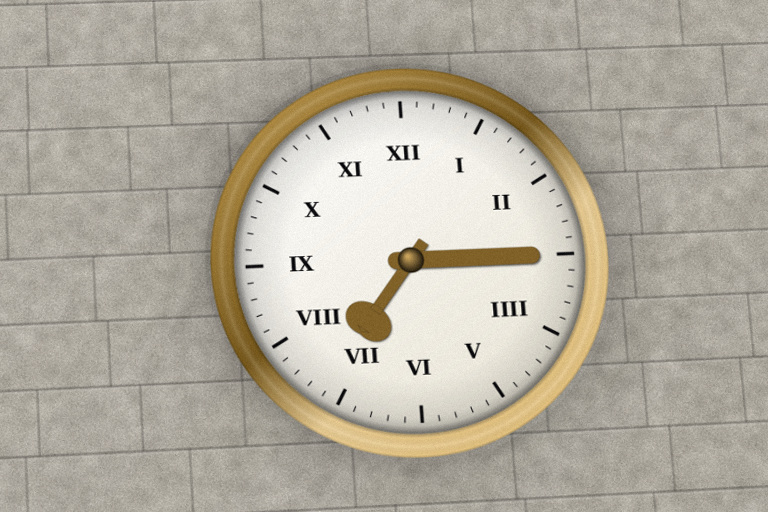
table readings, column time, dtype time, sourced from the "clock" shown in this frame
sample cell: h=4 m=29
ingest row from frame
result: h=7 m=15
